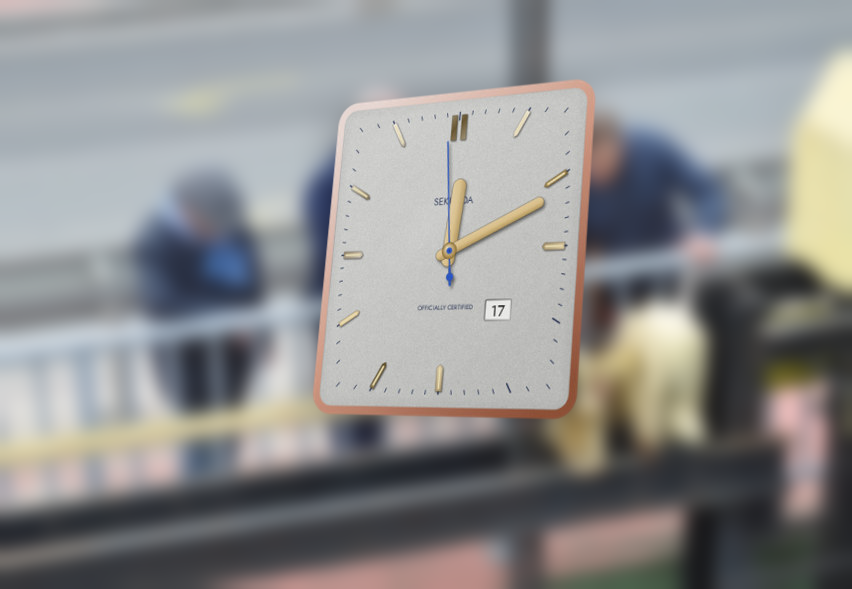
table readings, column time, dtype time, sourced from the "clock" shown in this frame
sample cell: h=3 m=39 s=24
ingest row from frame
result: h=12 m=10 s=59
